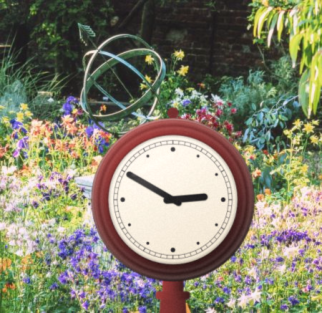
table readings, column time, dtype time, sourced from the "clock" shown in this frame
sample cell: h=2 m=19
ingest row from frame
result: h=2 m=50
